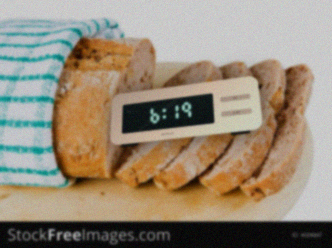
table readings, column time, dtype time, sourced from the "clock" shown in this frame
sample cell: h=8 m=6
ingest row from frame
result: h=6 m=19
